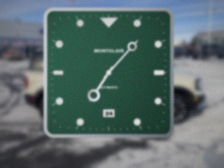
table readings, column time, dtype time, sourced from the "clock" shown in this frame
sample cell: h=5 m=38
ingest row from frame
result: h=7 m=7
